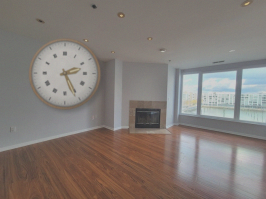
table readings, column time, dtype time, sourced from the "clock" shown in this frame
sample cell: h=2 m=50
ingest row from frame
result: h=2 m=26
